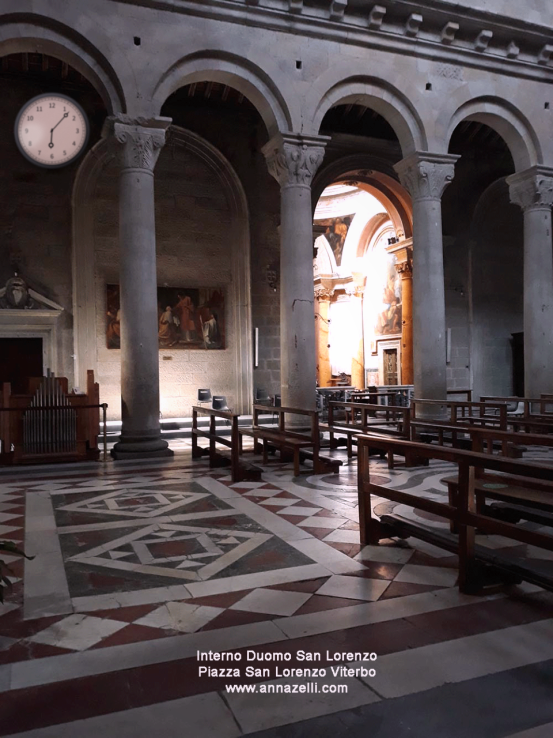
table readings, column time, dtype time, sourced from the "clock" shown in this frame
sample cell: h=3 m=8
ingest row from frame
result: h=6 m=7
